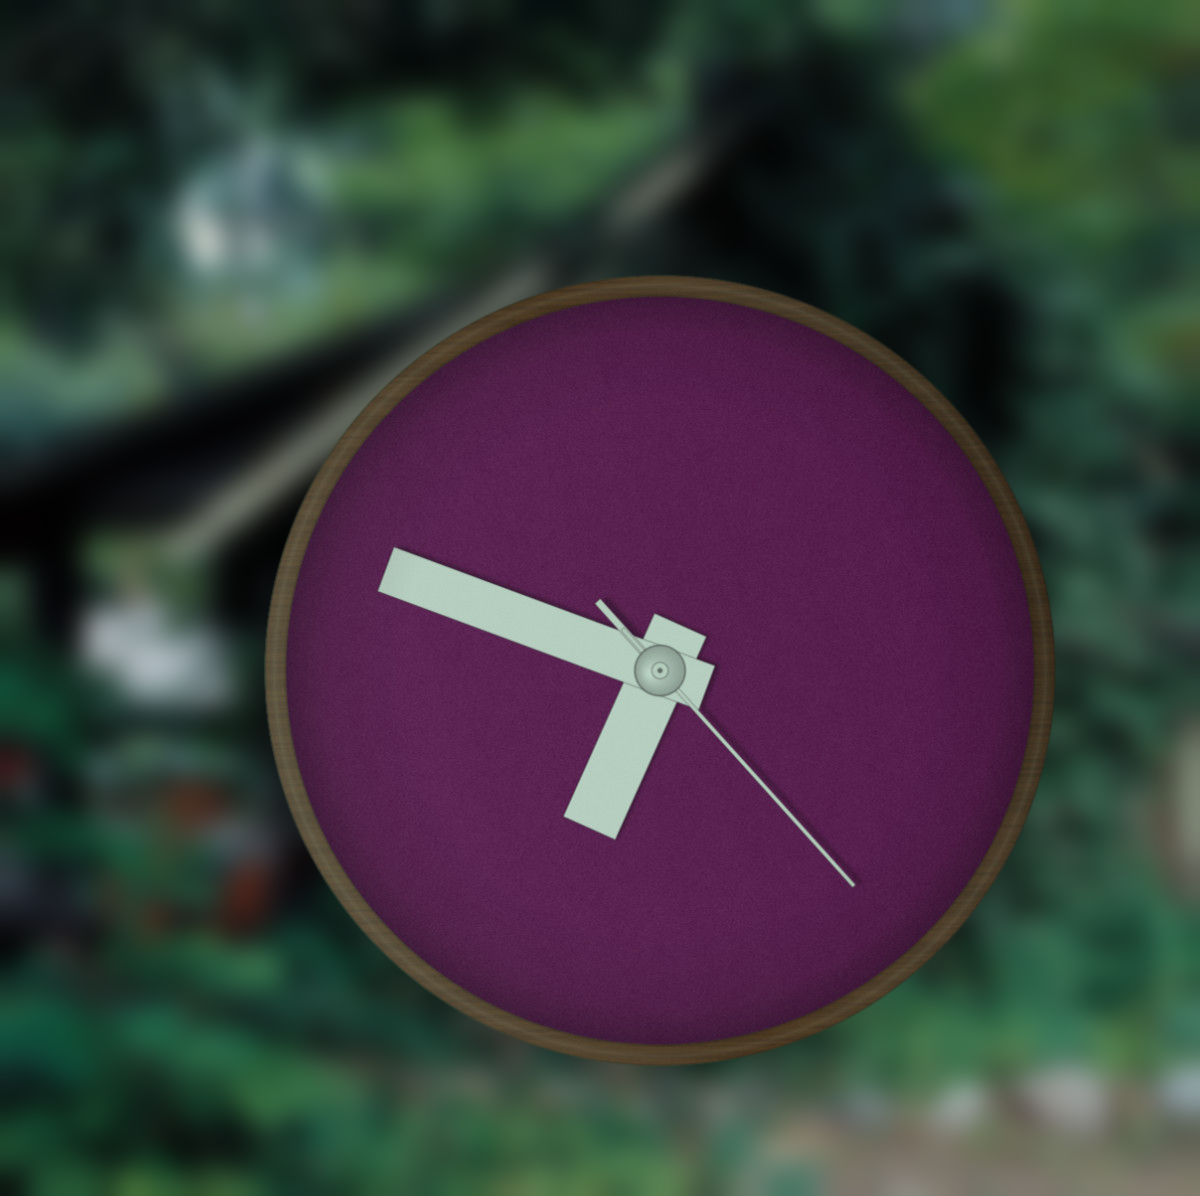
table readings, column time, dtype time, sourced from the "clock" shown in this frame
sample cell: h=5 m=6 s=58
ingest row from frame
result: h=6 m=48 s=23
